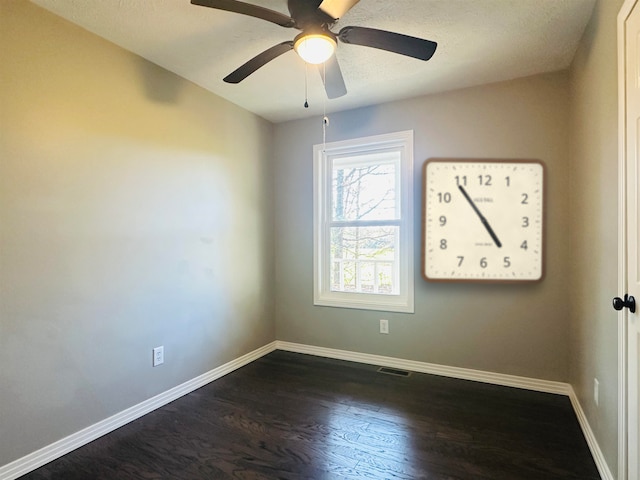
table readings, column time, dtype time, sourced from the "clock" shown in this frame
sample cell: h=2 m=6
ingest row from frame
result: h=4 m=54
